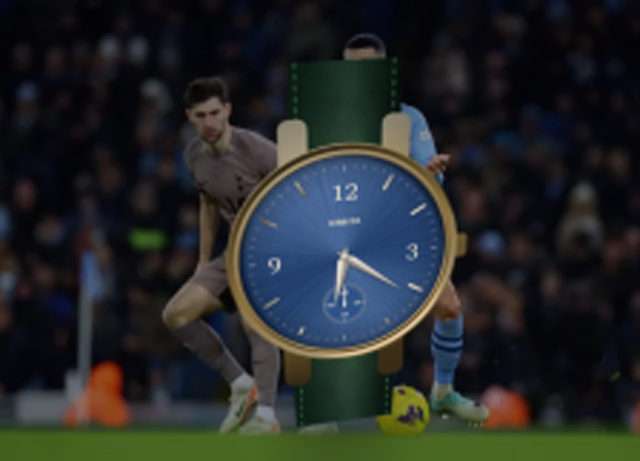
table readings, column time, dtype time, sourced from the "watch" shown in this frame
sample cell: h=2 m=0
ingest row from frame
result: h=6 m=21
